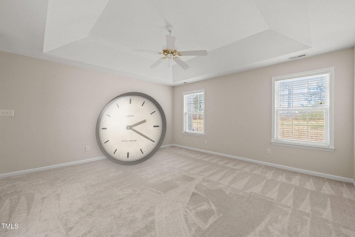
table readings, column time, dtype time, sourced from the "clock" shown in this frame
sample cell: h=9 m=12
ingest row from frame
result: h=2 m=20
